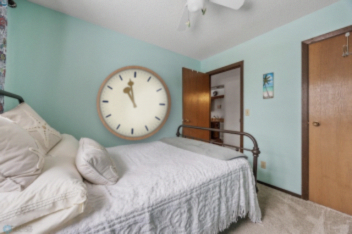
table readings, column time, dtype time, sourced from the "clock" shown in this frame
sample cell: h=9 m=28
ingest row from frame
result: h=10 m=58
